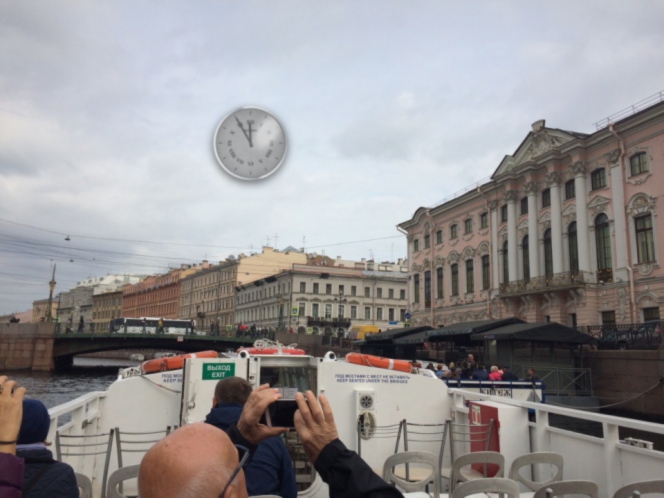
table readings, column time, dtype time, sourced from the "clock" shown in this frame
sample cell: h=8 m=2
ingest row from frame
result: h=11 m=55
